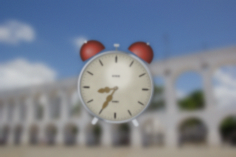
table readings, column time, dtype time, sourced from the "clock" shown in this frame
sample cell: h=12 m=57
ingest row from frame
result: h=8 m=35
